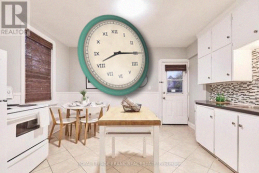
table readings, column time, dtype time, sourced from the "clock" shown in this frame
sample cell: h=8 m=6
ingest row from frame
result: h=8 m=15
